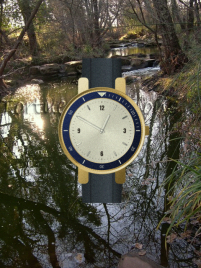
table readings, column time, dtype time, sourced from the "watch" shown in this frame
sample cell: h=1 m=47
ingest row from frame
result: h=12 m=50
